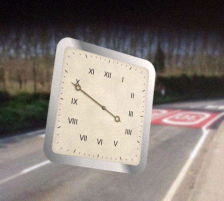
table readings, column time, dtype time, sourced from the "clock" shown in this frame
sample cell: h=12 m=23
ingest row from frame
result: h=3 m=49
